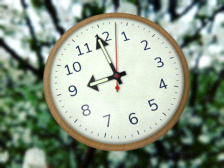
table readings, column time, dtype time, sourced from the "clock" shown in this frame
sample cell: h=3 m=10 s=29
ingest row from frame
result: h=8 m=59 s=3
